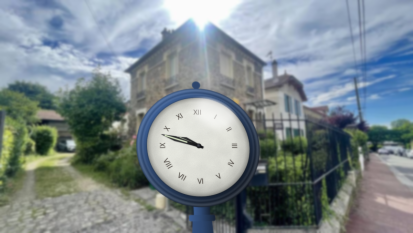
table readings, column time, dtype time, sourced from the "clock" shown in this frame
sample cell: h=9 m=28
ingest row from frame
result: h=9 m=48
